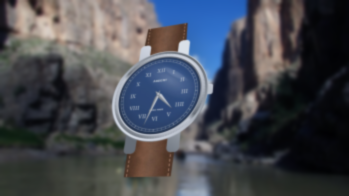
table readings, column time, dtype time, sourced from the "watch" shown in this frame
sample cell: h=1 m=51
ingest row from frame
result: h=4 m=33
